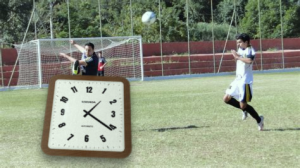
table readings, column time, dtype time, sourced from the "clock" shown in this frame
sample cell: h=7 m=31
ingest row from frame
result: h=1 m=21
